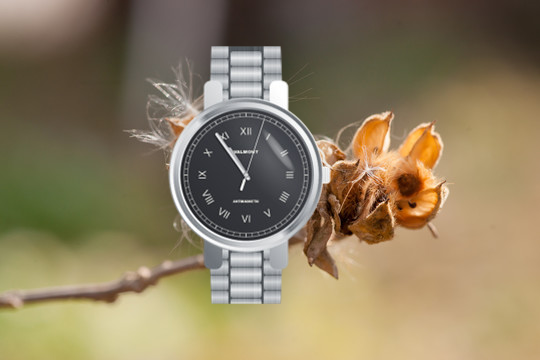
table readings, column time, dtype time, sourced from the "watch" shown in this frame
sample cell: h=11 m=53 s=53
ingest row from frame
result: h=10 m=54 s=3
